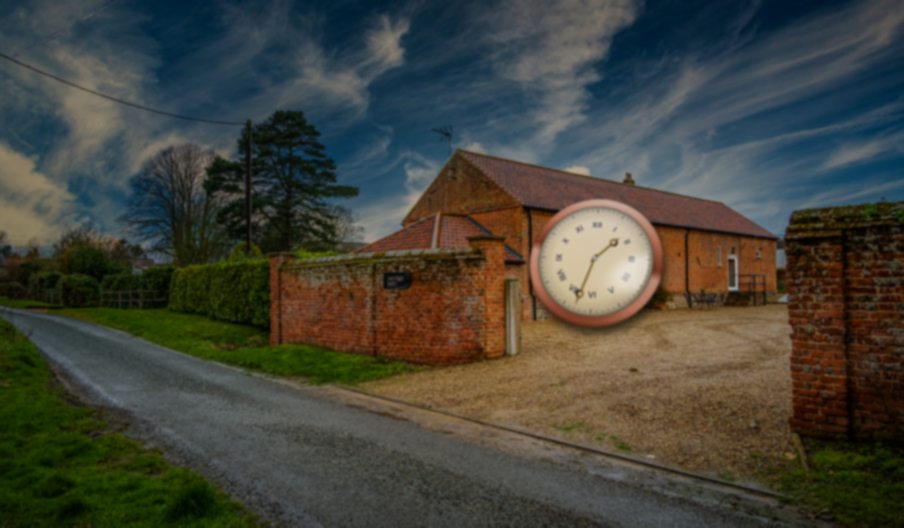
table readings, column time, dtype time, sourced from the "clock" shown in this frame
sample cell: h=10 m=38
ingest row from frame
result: h=1 m=33
